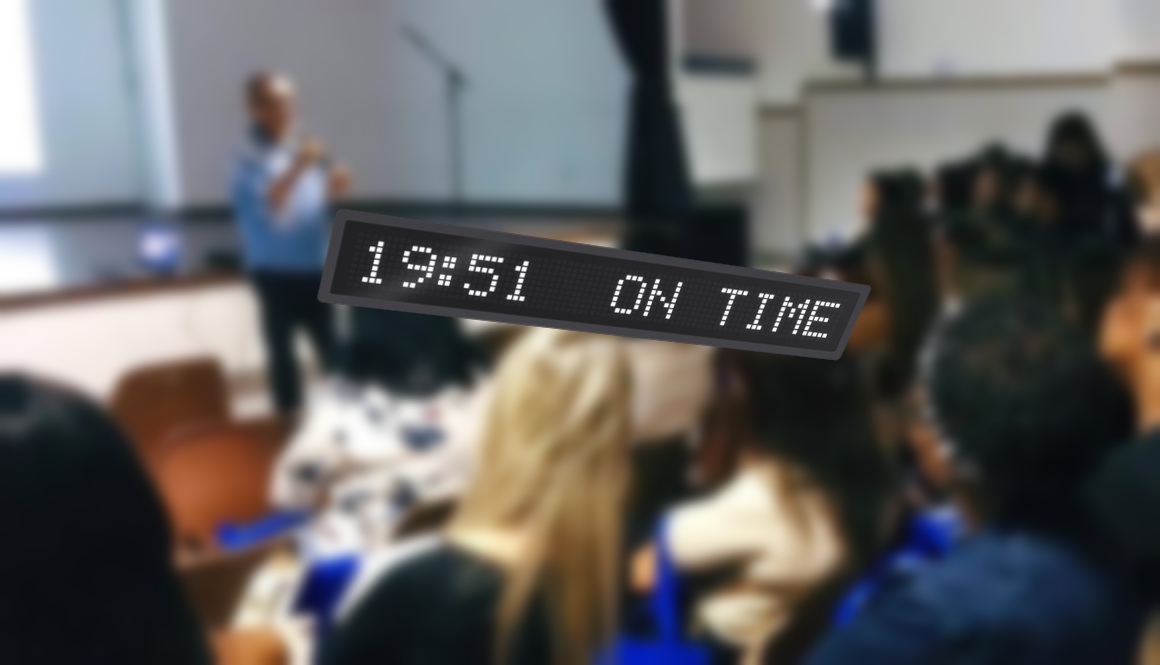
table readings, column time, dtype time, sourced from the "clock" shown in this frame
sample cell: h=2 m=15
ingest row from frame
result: h=19 m=51
